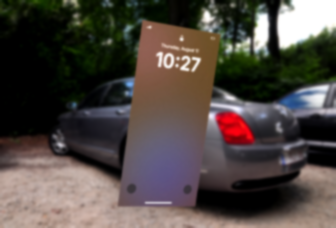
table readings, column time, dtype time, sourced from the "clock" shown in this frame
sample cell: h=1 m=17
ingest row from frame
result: h=10 m=27
